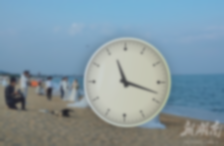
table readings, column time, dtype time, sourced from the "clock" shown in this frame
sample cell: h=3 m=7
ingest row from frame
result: h=11 m=18
